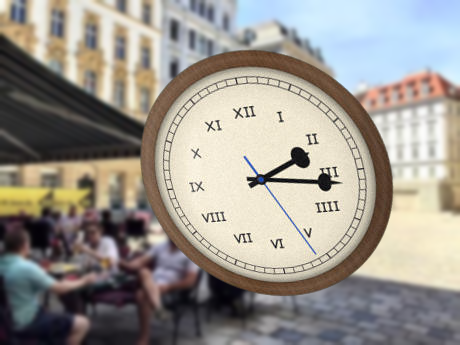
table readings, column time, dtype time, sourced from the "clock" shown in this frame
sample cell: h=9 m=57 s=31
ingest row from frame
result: h=2 m=16 s=26
